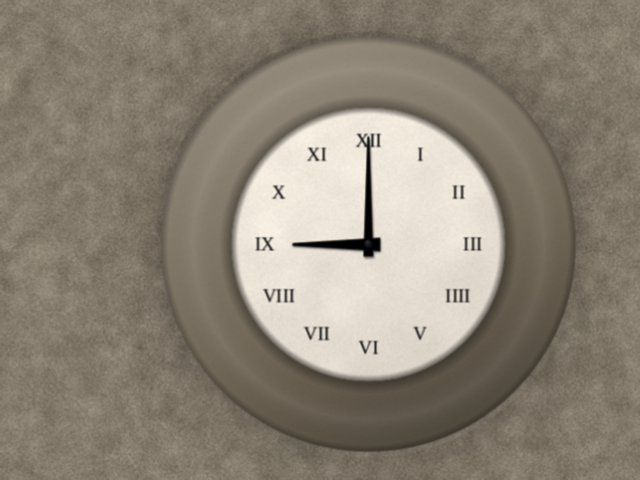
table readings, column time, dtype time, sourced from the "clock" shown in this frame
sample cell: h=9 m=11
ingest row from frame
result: h=9 m=0
